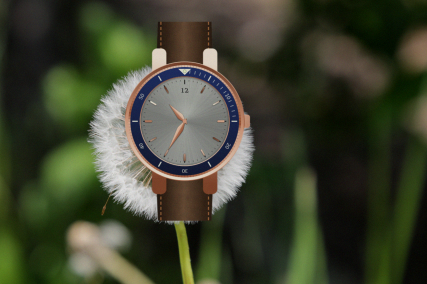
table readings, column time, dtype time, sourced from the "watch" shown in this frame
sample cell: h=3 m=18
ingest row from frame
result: h=10 m=35
